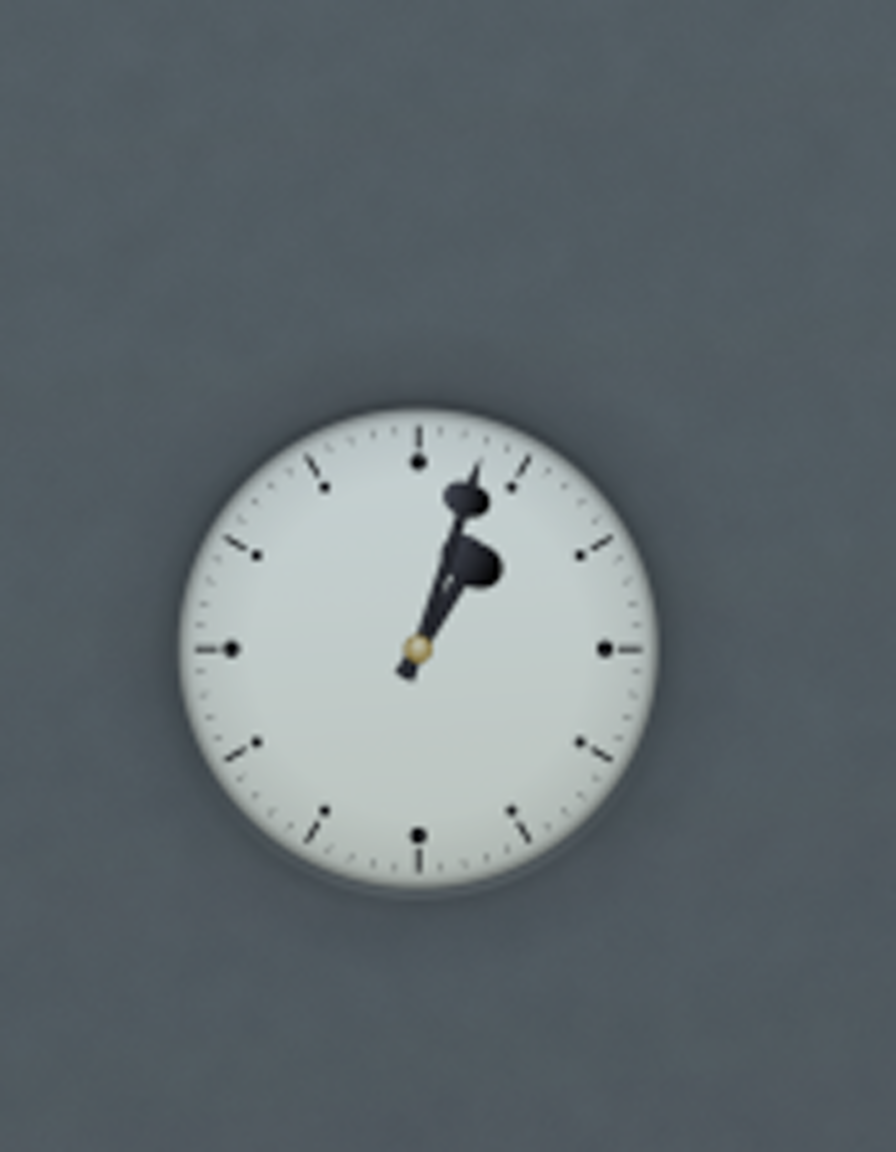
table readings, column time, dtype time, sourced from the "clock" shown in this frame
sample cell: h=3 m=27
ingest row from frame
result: h=1 m=3
